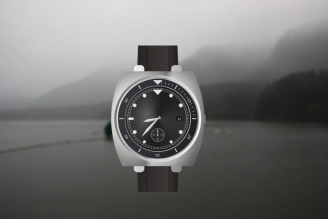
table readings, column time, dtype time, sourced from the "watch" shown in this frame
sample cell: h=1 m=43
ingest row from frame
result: h=8 m=37
